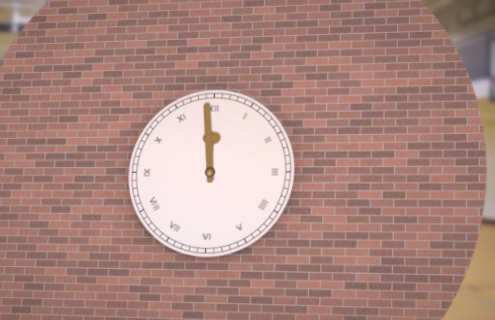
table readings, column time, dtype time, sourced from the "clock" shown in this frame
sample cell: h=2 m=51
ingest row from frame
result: h=11 m=59
